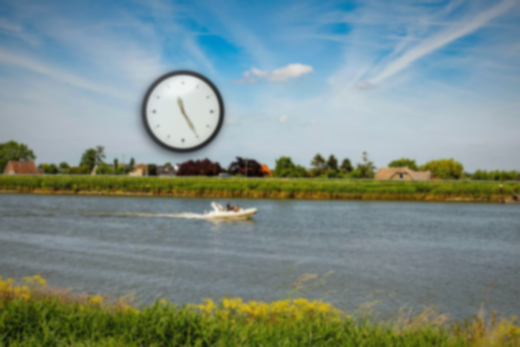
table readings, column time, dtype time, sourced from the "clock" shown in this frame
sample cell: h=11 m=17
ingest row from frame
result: h=11 m=25
